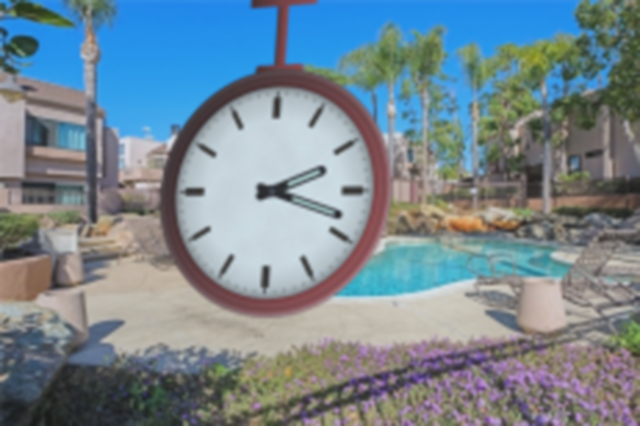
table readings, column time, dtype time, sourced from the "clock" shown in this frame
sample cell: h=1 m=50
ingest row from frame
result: h=2 m=18
